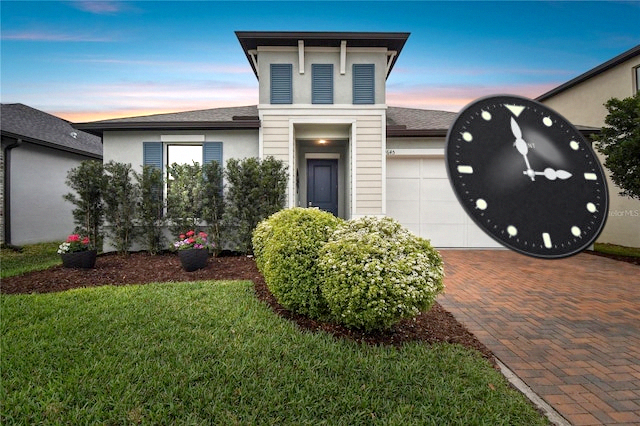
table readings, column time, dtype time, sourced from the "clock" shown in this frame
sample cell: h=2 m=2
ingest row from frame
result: h=2 m=59
